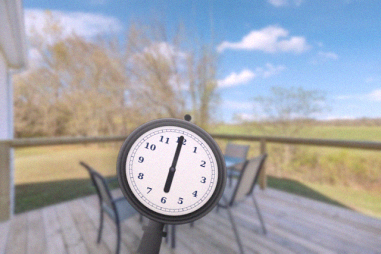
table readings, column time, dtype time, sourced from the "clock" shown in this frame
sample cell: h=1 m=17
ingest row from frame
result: h=6 m=0
